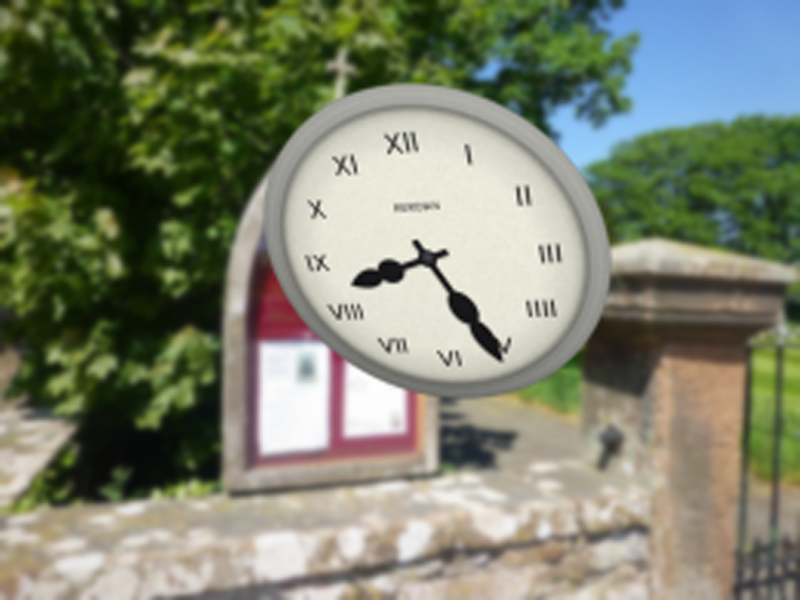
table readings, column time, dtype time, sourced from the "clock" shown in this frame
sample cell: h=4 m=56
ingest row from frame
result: h=8 m=26
